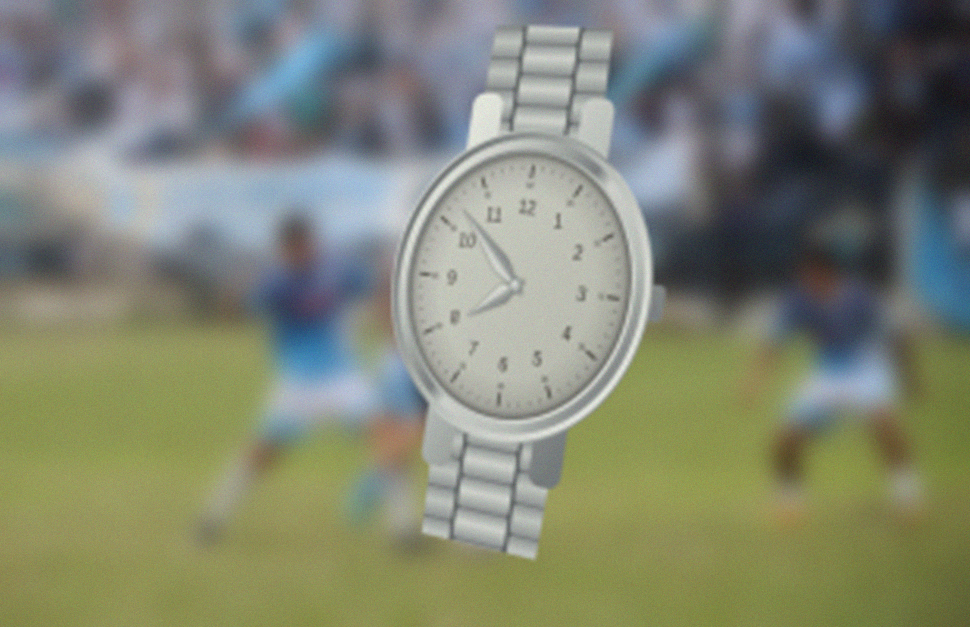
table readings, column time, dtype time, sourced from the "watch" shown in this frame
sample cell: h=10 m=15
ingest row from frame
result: h=7 m=52
